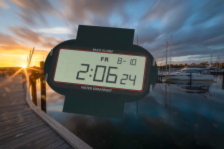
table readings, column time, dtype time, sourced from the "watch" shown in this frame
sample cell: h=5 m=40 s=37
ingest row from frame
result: h=2 m=6 s=24
